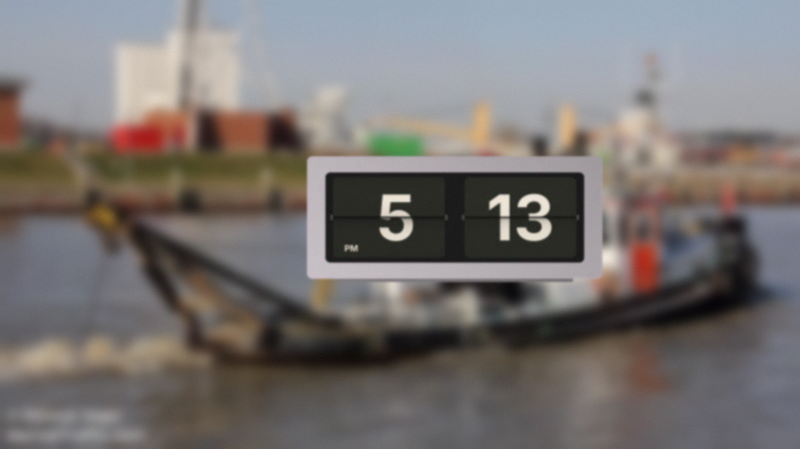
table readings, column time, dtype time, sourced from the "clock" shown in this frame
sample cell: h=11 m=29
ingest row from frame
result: h=5 m=13
